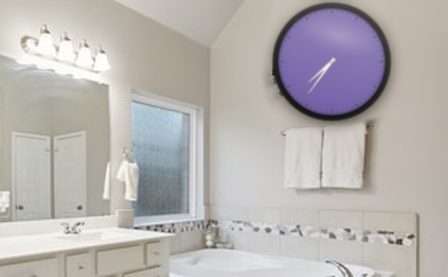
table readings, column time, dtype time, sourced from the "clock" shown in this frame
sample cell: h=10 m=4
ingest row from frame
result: h=7 m=36
